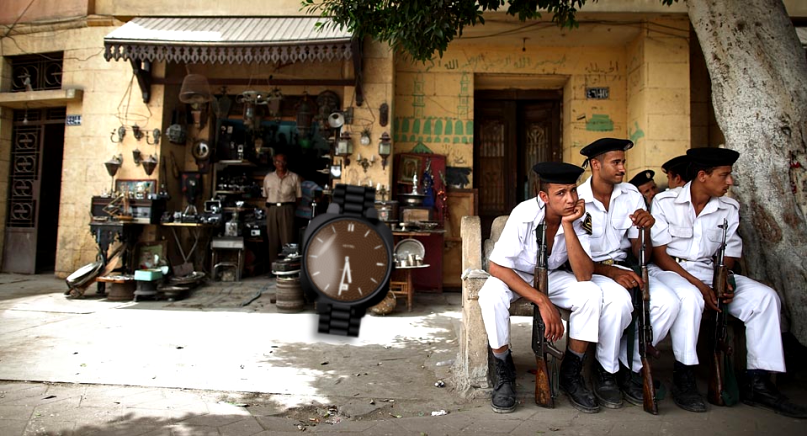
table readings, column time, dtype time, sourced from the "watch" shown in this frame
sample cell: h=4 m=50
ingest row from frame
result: h=5 m=31
